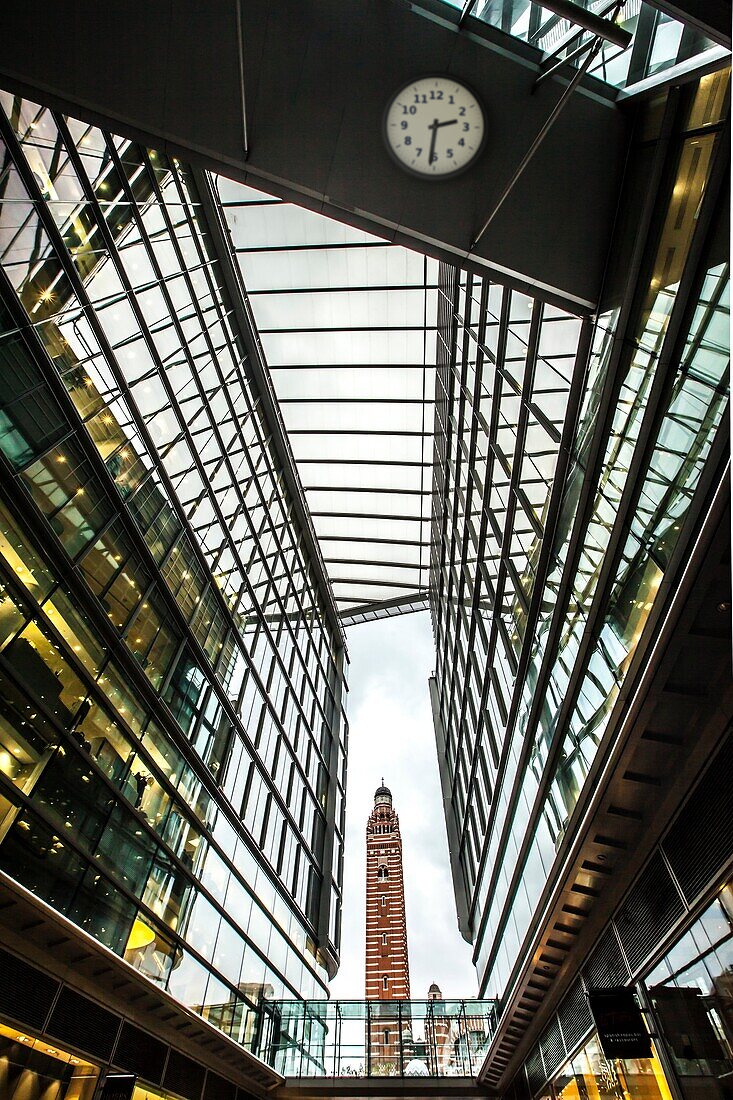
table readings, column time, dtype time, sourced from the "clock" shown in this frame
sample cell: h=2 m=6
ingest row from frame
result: h=2 m=31
